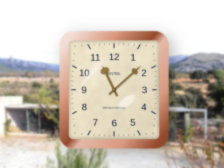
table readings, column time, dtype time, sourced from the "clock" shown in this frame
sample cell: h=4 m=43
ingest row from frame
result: h=11 m=8
